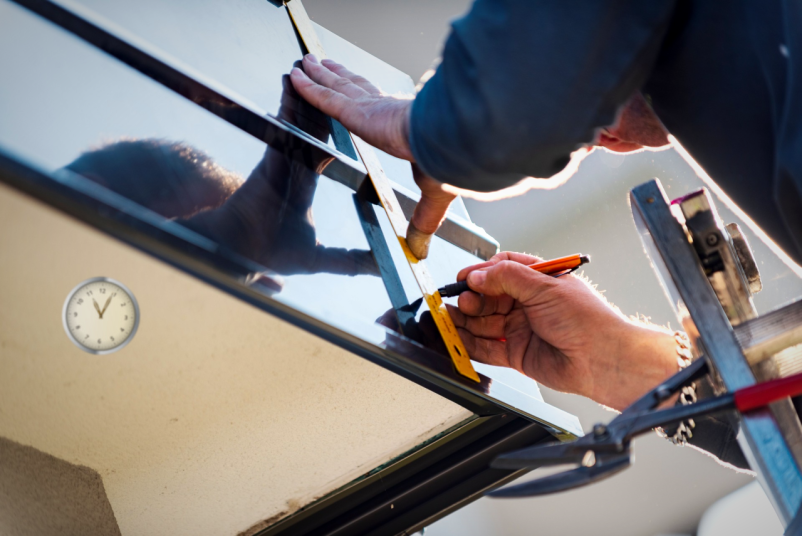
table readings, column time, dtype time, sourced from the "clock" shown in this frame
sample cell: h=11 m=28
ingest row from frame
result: h=11 m=4
